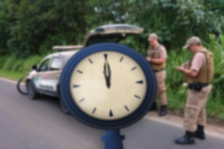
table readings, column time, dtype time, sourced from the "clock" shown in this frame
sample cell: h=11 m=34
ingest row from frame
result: h=12 m=0
